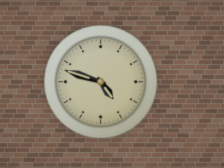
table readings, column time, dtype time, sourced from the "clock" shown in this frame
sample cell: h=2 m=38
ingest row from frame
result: h=4 m=48
